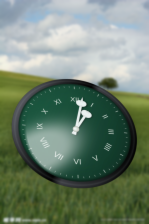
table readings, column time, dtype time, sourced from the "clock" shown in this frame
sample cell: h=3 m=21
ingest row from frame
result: h=1 m=2
